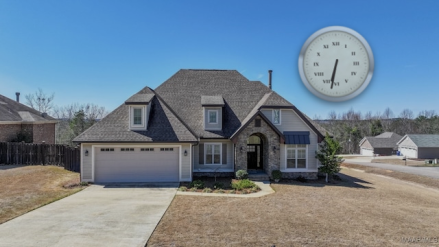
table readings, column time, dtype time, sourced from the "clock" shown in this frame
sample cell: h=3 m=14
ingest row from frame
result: h=6 m=32
